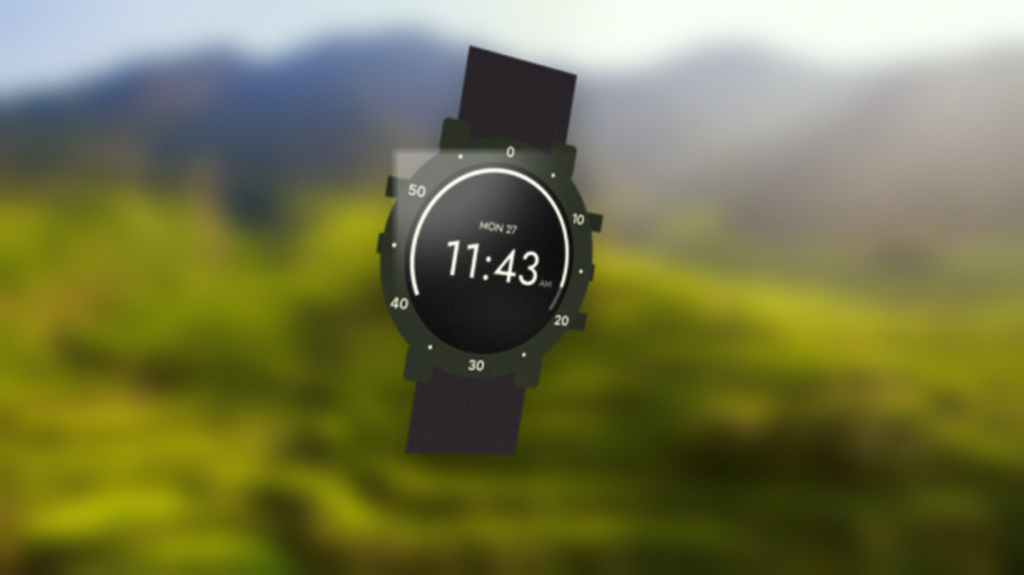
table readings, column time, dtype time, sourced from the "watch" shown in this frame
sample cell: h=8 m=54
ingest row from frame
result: h=11 m=43
